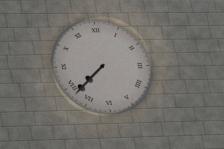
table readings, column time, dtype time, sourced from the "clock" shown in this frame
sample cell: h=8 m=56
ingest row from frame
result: h=7 m=38
